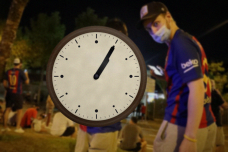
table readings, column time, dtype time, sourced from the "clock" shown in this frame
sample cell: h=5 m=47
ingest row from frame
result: h=1 m=5
